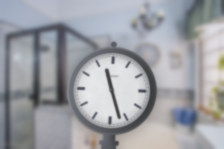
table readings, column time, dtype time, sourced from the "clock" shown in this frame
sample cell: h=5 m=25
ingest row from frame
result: h=11 m=27
